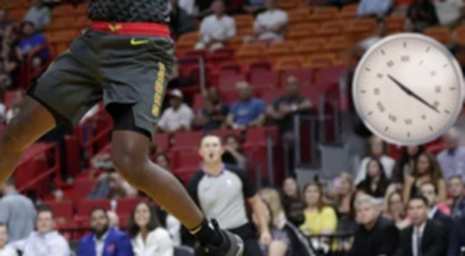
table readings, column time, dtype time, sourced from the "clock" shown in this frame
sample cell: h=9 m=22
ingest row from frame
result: h=10 m=21
